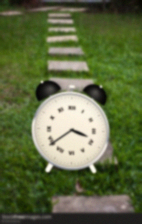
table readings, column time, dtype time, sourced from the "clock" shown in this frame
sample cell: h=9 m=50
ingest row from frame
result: h=3 m=39
